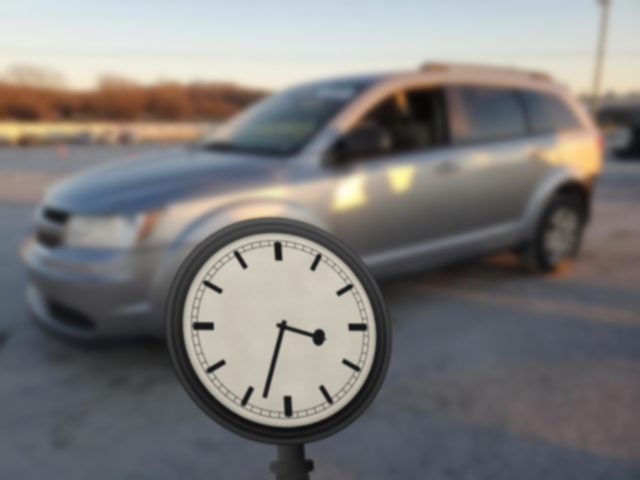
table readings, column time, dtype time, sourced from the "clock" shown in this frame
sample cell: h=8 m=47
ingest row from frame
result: h=3 m=33
